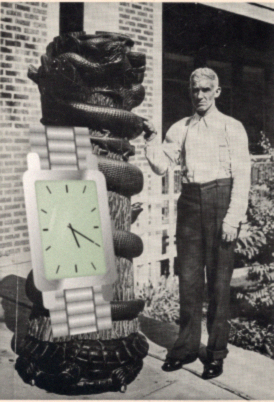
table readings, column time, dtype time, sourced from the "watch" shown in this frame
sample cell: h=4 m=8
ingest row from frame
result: h=5 m=20
